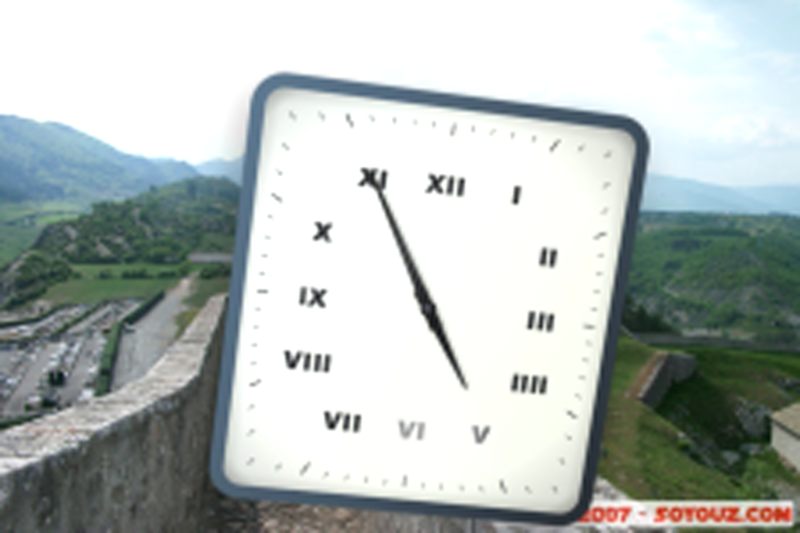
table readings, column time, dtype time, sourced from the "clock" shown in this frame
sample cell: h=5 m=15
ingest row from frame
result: h=4 m=55
